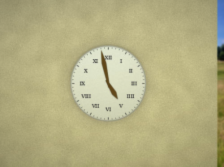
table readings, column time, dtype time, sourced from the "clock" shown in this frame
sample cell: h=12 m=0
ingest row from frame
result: h=4 m=58
